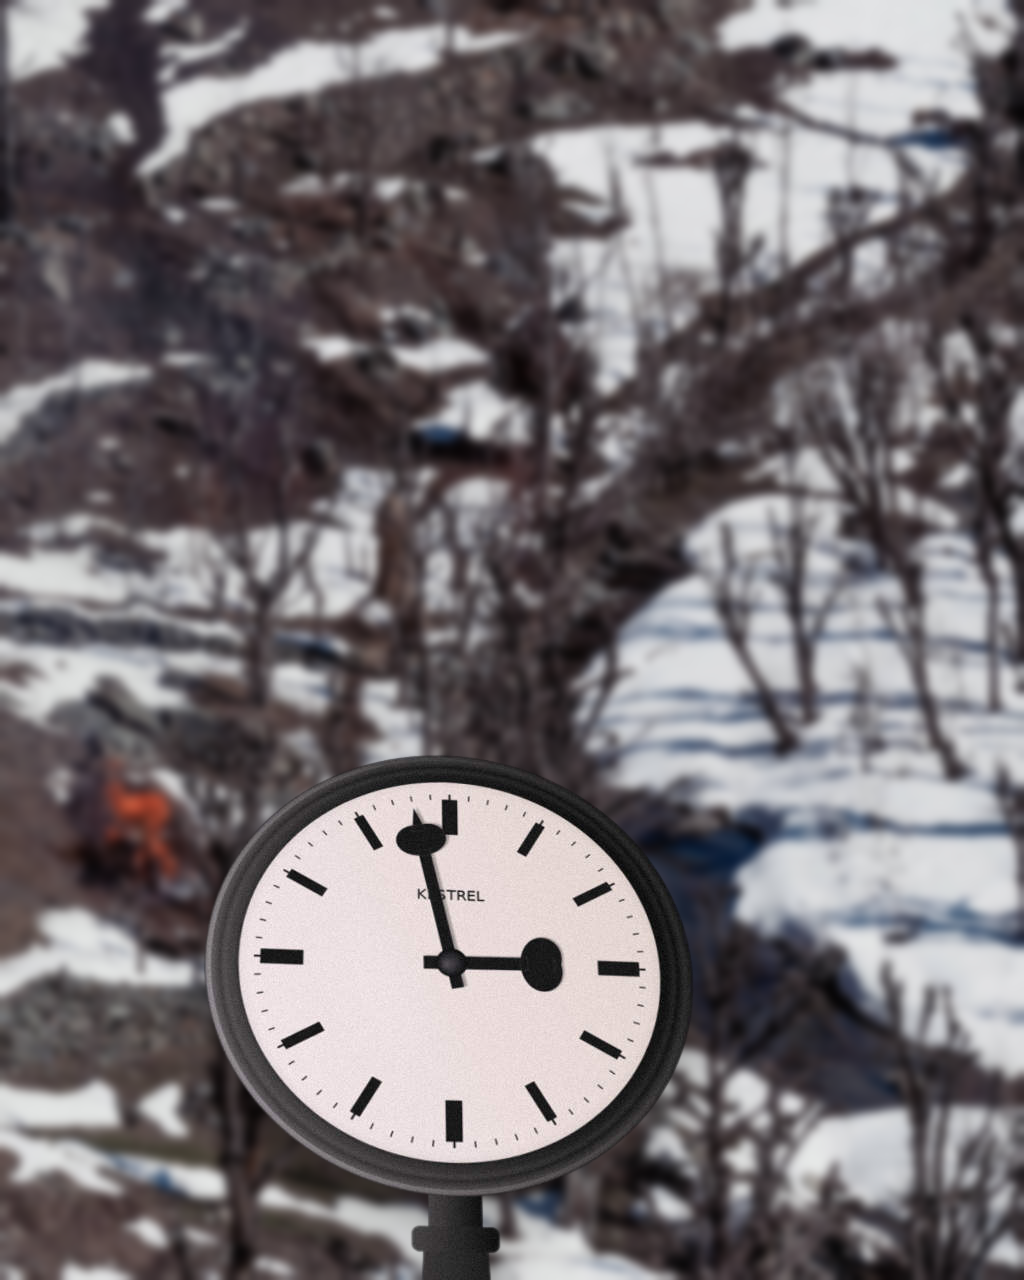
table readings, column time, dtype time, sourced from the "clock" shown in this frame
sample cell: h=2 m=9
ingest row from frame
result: h=2 m=58
